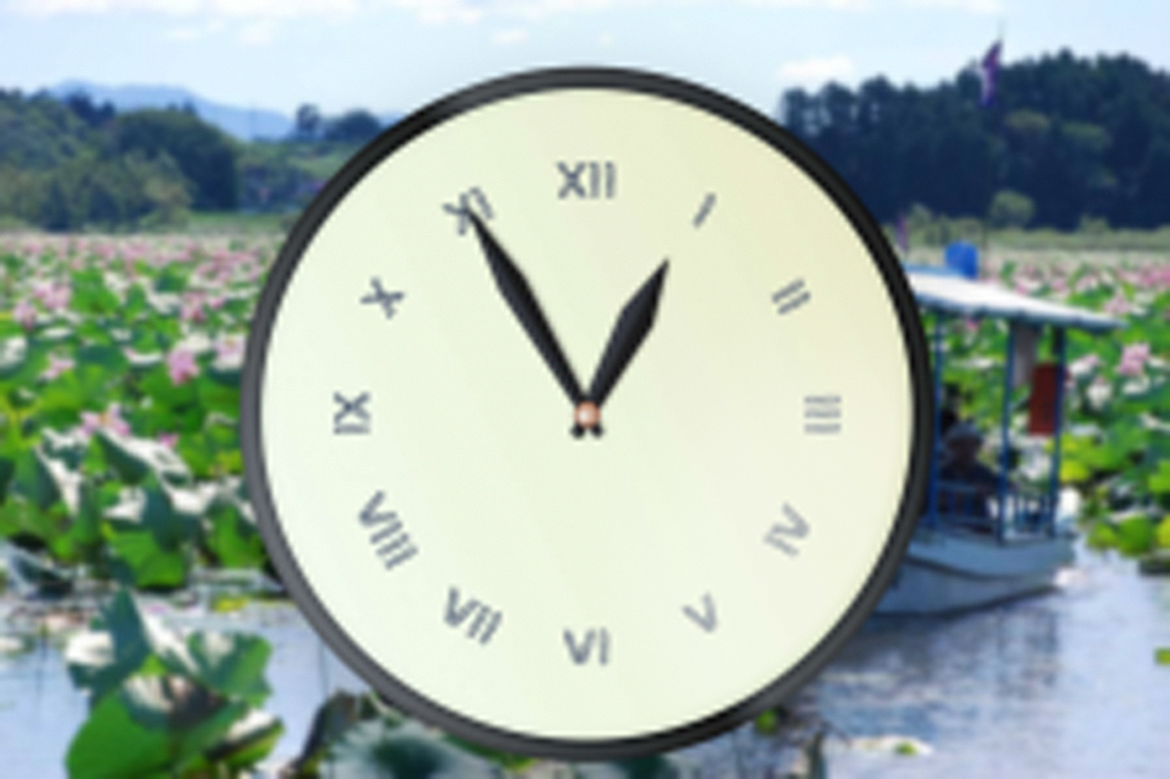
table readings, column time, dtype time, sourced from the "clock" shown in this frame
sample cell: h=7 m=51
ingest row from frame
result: h=12 m=55
